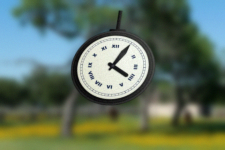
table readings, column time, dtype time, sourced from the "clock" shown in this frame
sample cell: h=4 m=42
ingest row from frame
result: h=4 m=5
